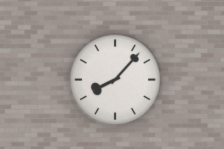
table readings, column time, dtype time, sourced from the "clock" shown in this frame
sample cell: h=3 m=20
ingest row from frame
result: h=8 m=7
